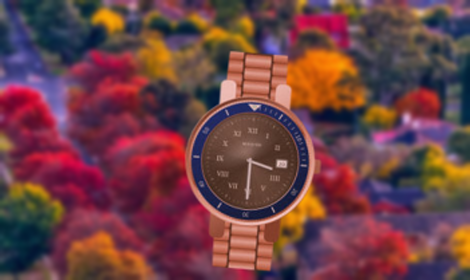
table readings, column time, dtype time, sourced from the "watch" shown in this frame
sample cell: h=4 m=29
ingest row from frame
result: h=3 m=30
